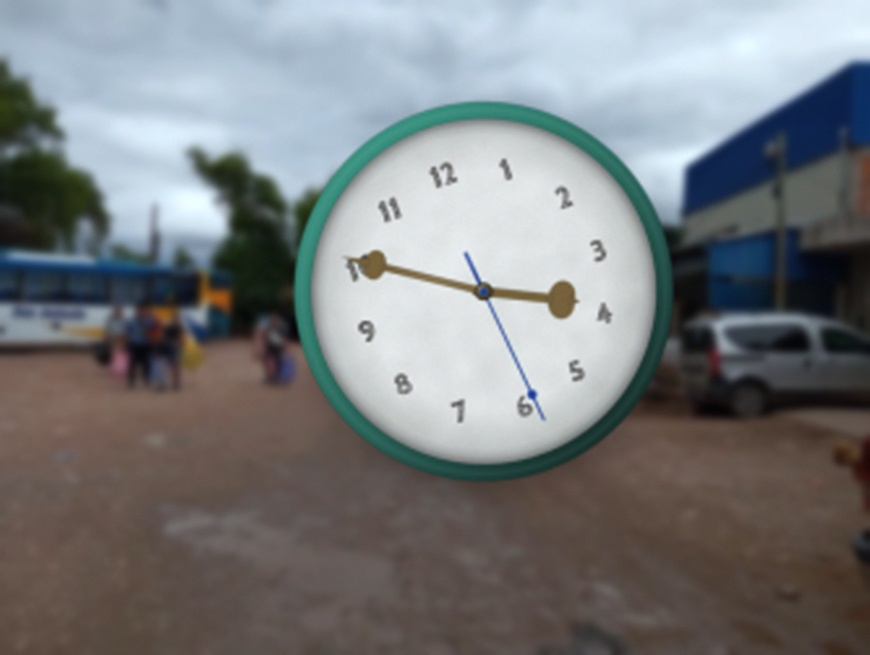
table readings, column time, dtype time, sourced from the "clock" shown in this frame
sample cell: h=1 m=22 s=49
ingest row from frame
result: h=3 m=50 s=29
